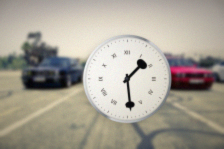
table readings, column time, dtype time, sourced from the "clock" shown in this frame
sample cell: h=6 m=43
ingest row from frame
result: h=1 m=29
